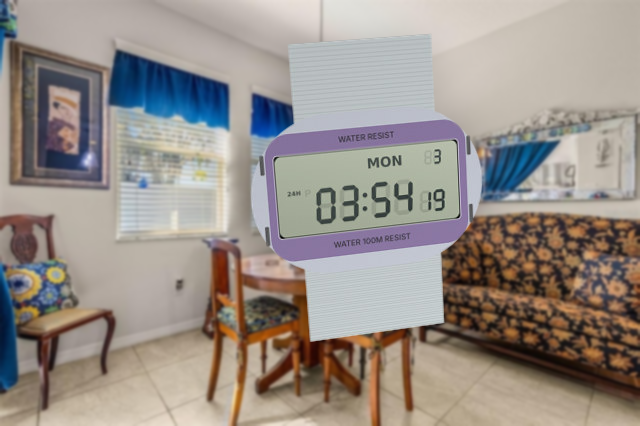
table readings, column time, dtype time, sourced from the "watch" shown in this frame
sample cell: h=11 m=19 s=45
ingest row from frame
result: h=3 m=54 s=19
